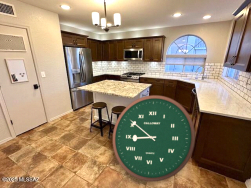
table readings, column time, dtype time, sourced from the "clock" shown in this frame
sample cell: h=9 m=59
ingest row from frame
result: h=8 m=51
